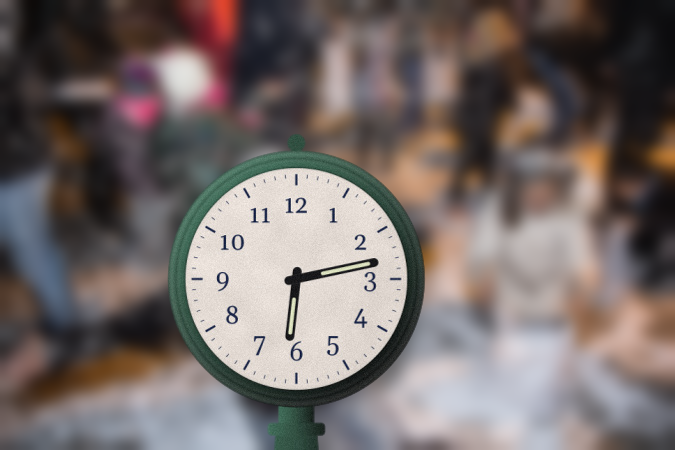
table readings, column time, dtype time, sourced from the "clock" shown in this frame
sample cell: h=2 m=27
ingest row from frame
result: h=6 m=13
